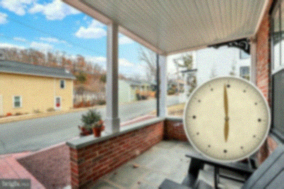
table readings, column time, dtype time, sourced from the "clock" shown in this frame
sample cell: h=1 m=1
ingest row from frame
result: h=5 m=59
